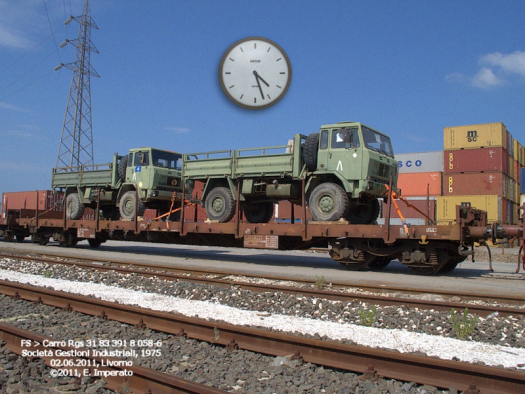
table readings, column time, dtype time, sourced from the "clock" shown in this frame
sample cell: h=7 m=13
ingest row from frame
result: h=4 m=27
